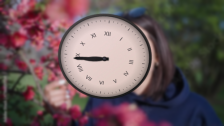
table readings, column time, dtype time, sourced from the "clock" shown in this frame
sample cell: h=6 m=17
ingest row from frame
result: h=8 m=44
